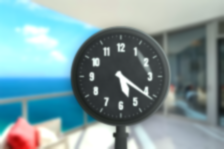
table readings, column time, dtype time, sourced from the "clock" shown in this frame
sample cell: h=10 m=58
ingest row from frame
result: h=5 m=21
